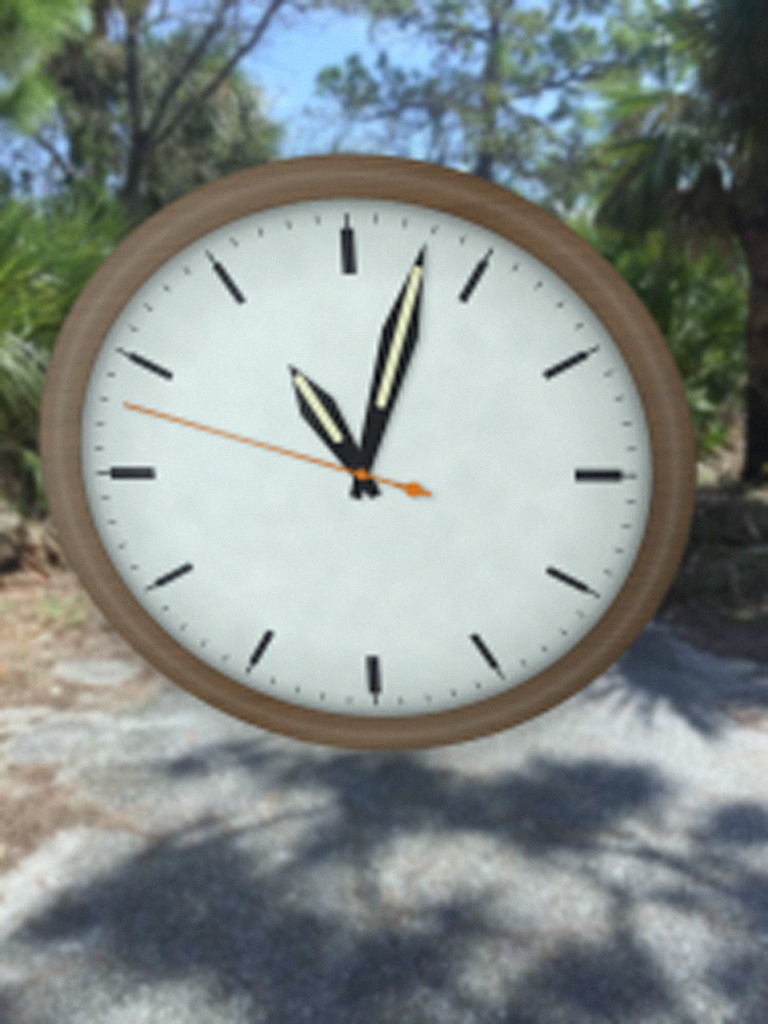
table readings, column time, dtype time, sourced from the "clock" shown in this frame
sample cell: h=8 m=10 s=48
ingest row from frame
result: h=11 m=2 s=48
